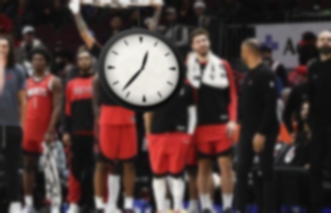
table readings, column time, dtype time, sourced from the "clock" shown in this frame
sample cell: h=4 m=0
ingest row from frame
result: h=12 m=37
